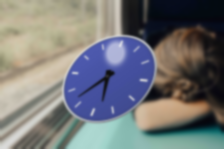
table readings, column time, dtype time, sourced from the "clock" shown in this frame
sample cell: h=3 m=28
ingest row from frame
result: h=5 m=37
